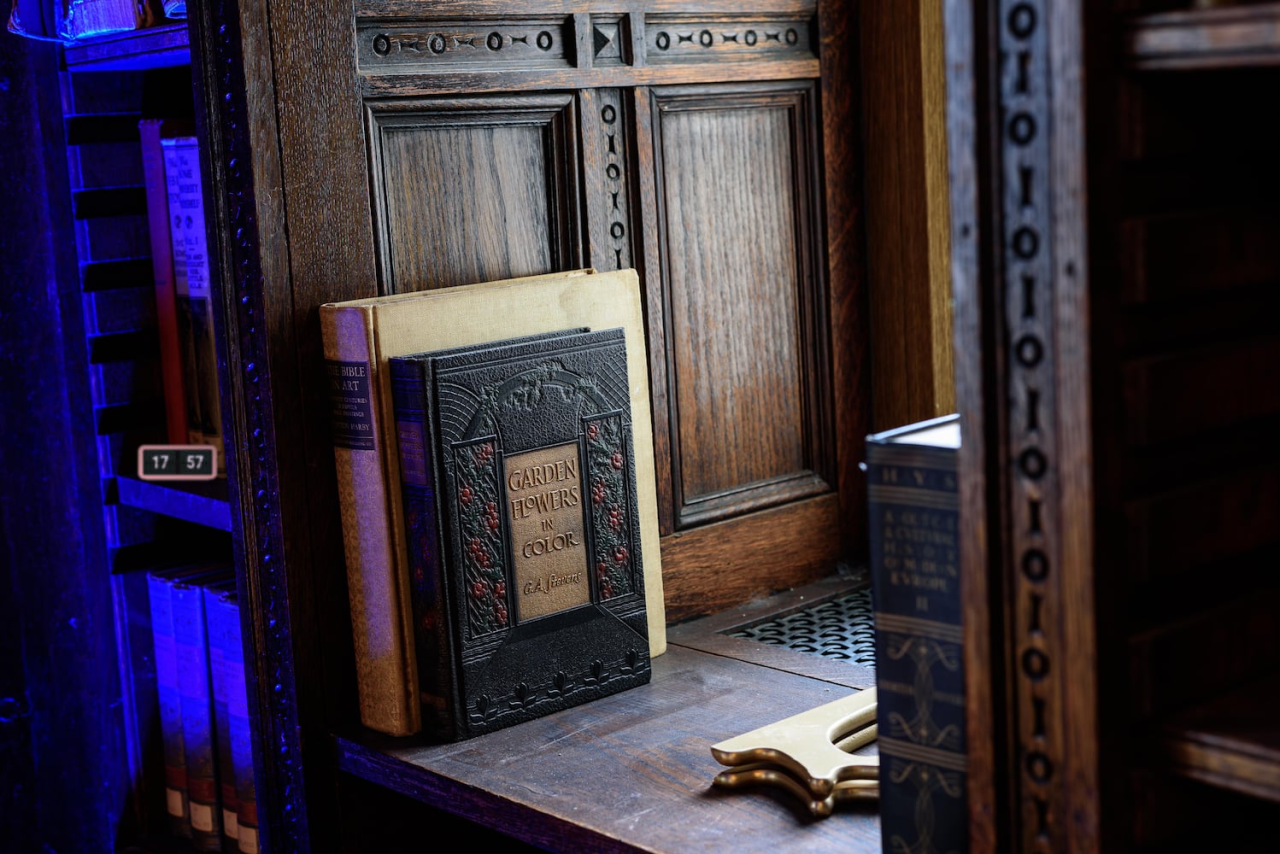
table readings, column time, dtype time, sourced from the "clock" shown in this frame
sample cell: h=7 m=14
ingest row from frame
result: h=17 m=57
